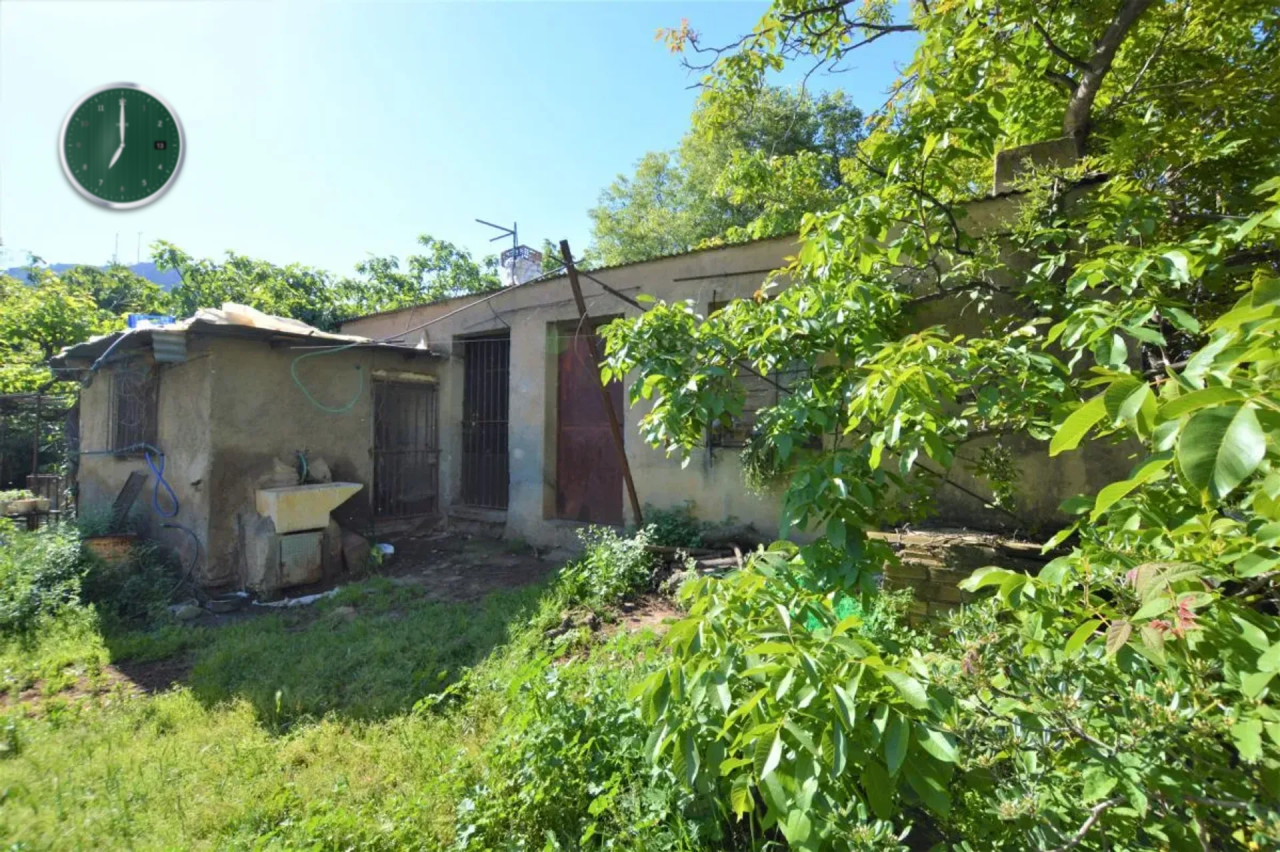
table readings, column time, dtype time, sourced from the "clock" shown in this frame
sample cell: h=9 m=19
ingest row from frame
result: h=7 m=0
